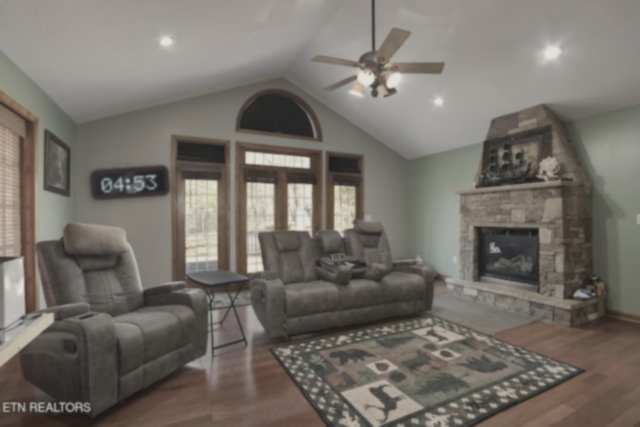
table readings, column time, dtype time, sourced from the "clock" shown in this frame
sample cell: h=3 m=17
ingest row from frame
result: h=4 m=53
